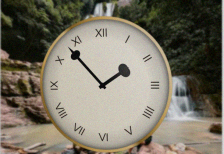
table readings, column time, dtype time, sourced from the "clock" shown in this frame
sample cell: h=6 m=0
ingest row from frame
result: h=1 m=53
